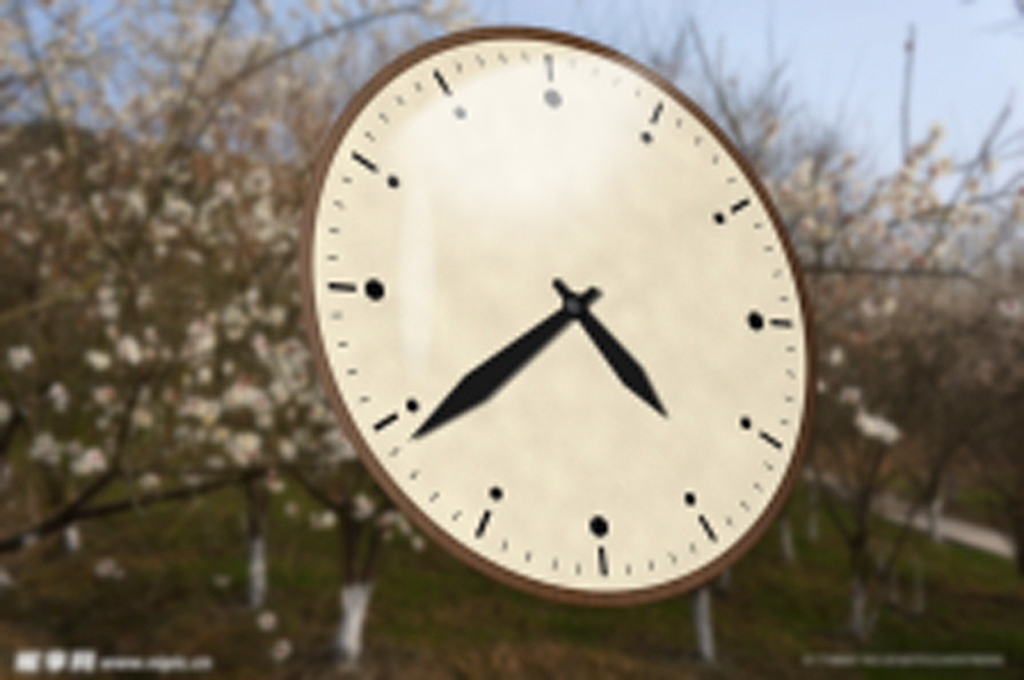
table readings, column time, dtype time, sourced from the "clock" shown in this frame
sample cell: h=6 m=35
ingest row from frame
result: h=4 m=39
